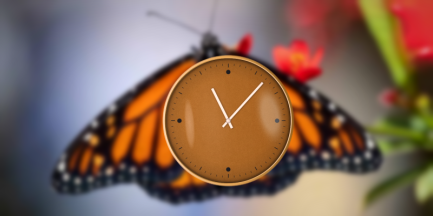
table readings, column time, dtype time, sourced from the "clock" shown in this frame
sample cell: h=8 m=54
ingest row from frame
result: h=11 m=7
